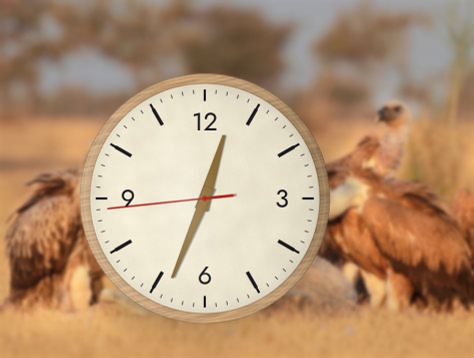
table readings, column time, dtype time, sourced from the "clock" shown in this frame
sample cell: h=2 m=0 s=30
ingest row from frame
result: h=12 m=33 s=44
